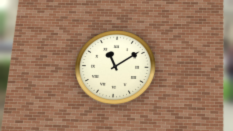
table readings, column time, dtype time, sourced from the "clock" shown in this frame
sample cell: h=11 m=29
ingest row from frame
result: h=11 m=9
